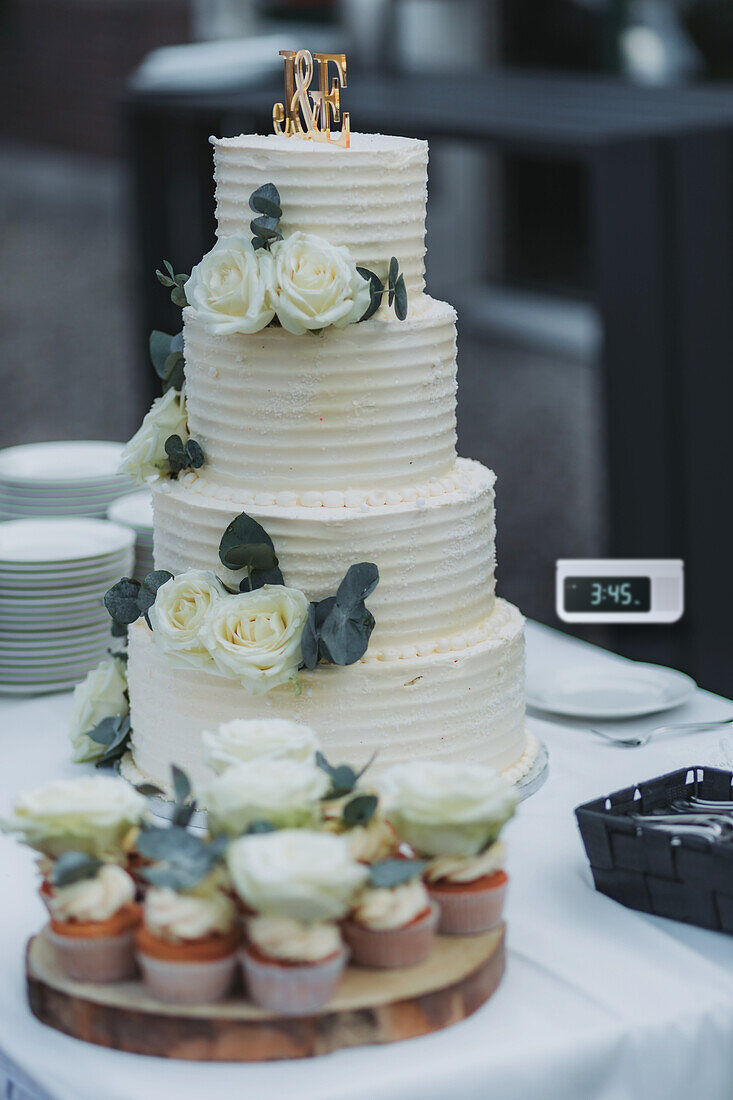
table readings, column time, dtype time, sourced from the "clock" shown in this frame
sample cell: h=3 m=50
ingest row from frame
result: h=3 m=45
